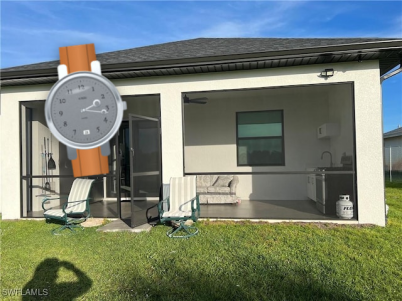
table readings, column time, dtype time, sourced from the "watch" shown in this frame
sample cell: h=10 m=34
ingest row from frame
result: h=2 m=17
